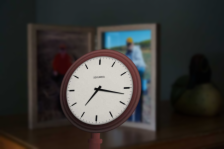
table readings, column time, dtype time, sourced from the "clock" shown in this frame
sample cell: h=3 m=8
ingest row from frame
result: h=7 m=17
